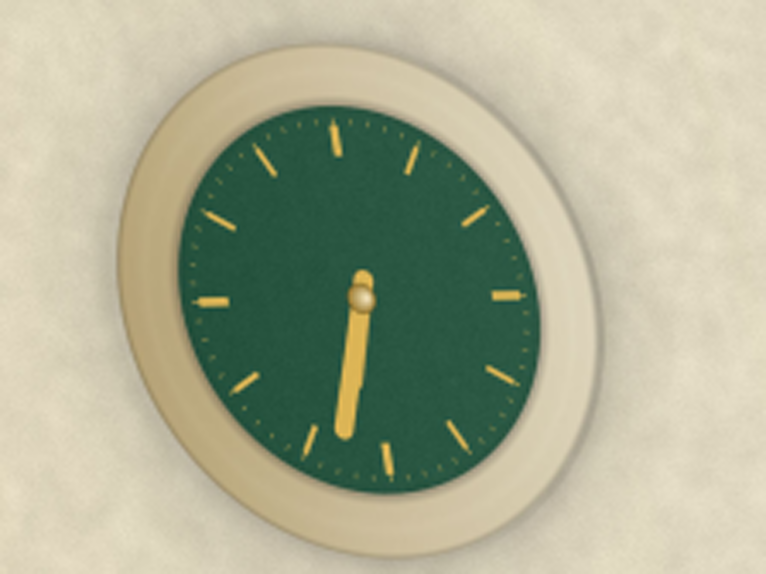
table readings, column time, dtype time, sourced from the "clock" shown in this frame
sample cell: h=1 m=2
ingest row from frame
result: h=6 m=33
